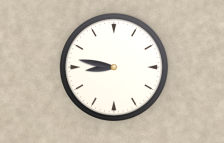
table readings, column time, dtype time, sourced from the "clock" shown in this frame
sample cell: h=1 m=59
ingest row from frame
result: h=8 m=47
